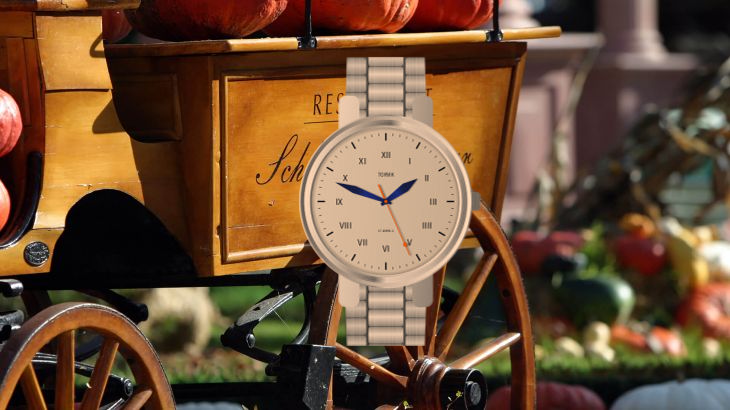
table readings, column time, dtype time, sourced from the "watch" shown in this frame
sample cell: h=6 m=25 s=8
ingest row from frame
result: h=1 m=48 s=26
